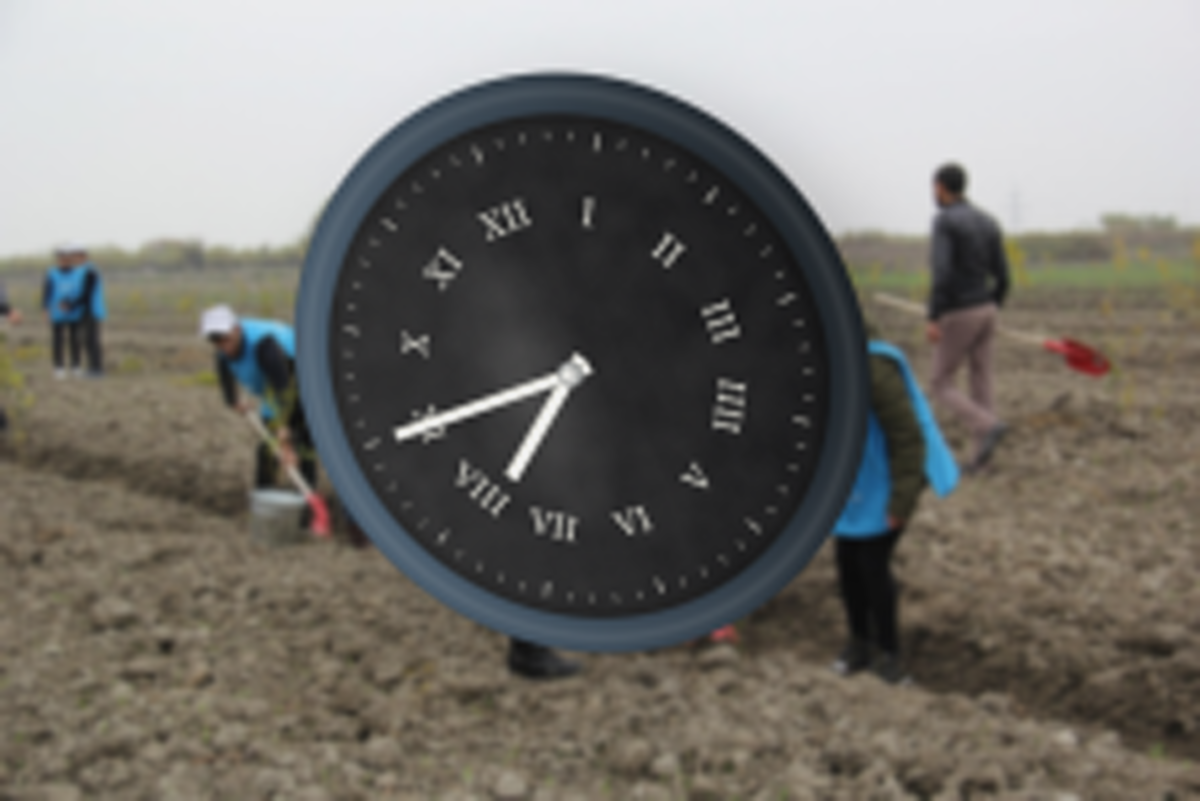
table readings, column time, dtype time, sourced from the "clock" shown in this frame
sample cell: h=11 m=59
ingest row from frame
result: h=7 m=45
